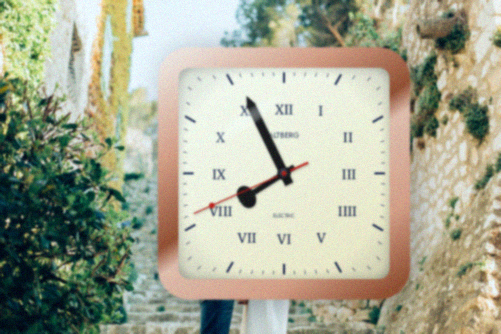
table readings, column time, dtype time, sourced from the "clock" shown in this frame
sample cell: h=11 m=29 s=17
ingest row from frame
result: h=7 m=55 s=41
